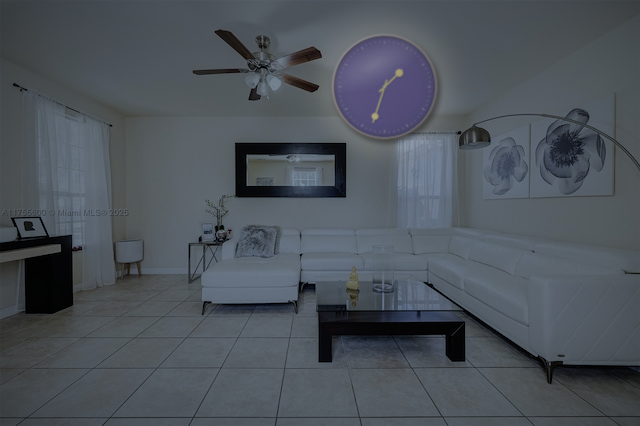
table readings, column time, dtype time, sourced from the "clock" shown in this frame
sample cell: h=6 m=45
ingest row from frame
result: h=1 m=33
